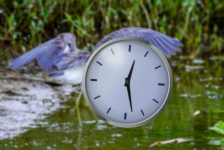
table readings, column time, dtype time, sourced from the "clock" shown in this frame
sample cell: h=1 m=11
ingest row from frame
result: h=12 m=28
